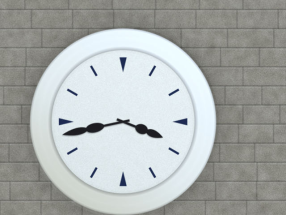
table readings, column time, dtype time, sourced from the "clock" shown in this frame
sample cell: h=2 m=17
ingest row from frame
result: h=3 m=43
